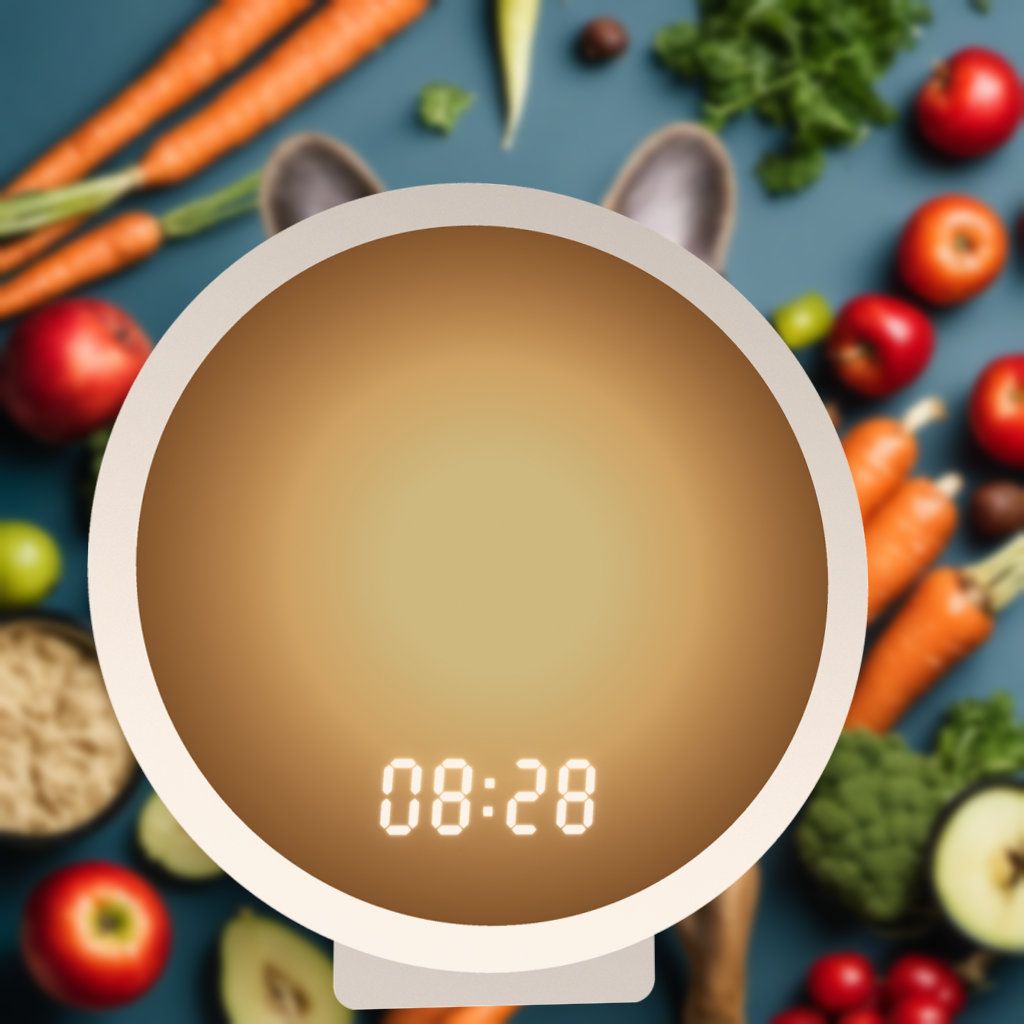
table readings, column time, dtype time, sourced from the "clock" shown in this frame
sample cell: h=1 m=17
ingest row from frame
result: h=8 m=28
